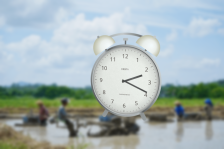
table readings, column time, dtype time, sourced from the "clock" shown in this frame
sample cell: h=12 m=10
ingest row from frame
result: h=2 m=19
